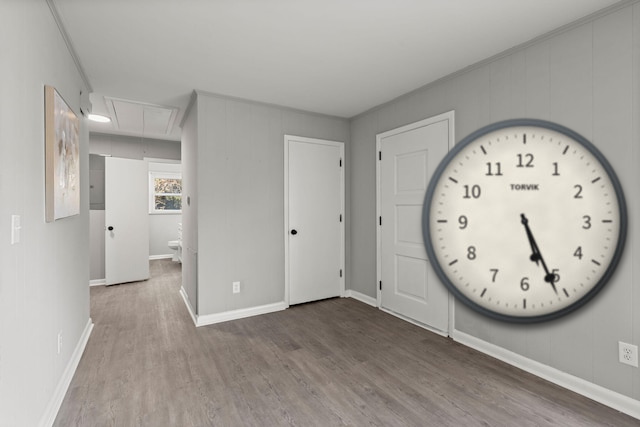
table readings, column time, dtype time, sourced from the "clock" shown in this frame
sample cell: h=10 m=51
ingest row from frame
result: h=5 m=26
